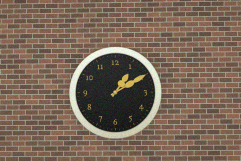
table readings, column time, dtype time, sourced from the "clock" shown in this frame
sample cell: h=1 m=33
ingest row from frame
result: h=1 m=10
